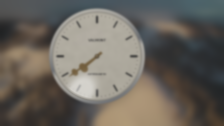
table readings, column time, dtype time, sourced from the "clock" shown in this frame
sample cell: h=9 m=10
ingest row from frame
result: h=7 m=39
